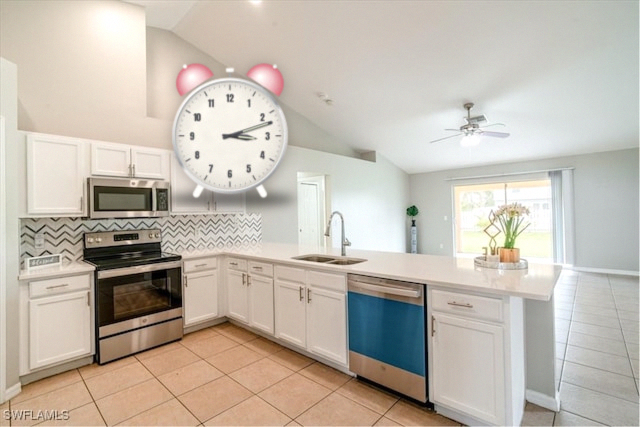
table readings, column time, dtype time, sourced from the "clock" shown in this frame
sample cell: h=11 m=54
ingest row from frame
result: h=3 m=12
